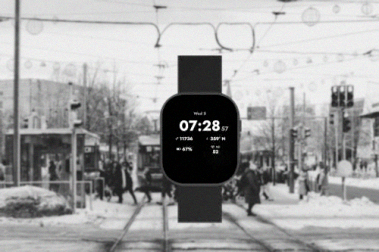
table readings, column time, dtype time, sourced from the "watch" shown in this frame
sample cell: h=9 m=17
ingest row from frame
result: h=7 m=28
